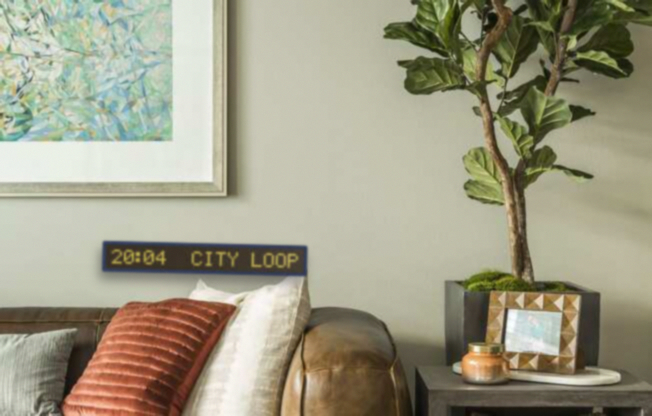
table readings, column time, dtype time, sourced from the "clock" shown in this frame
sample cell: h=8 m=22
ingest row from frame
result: h=20 m=4
